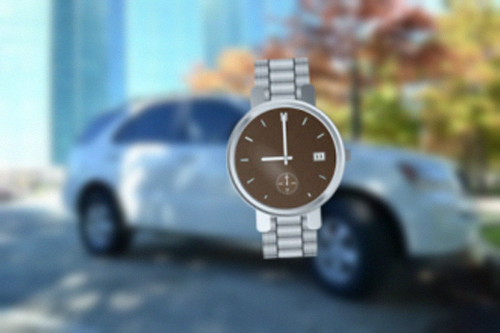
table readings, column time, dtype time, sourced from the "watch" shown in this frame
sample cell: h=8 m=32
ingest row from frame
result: h=9 m=0
